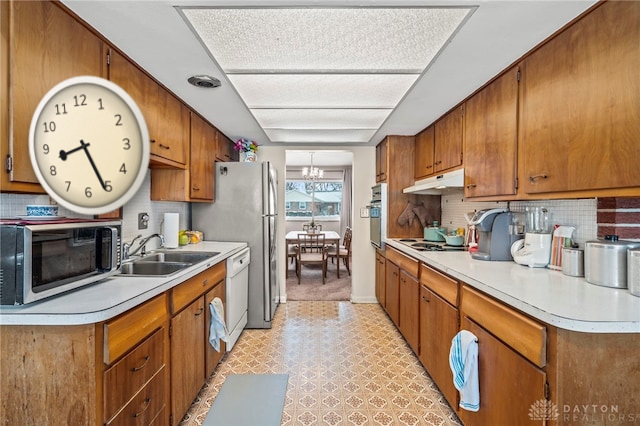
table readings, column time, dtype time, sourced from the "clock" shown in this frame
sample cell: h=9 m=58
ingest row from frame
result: h=8 m=26
